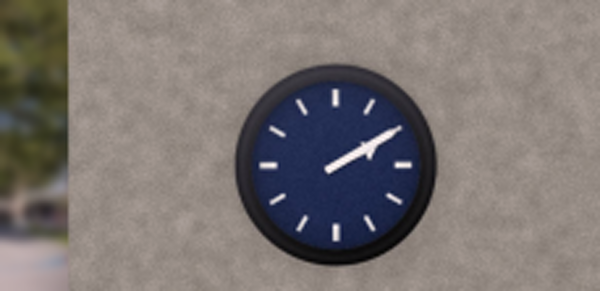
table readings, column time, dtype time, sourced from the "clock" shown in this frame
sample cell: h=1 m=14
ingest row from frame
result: h=2 m=10
